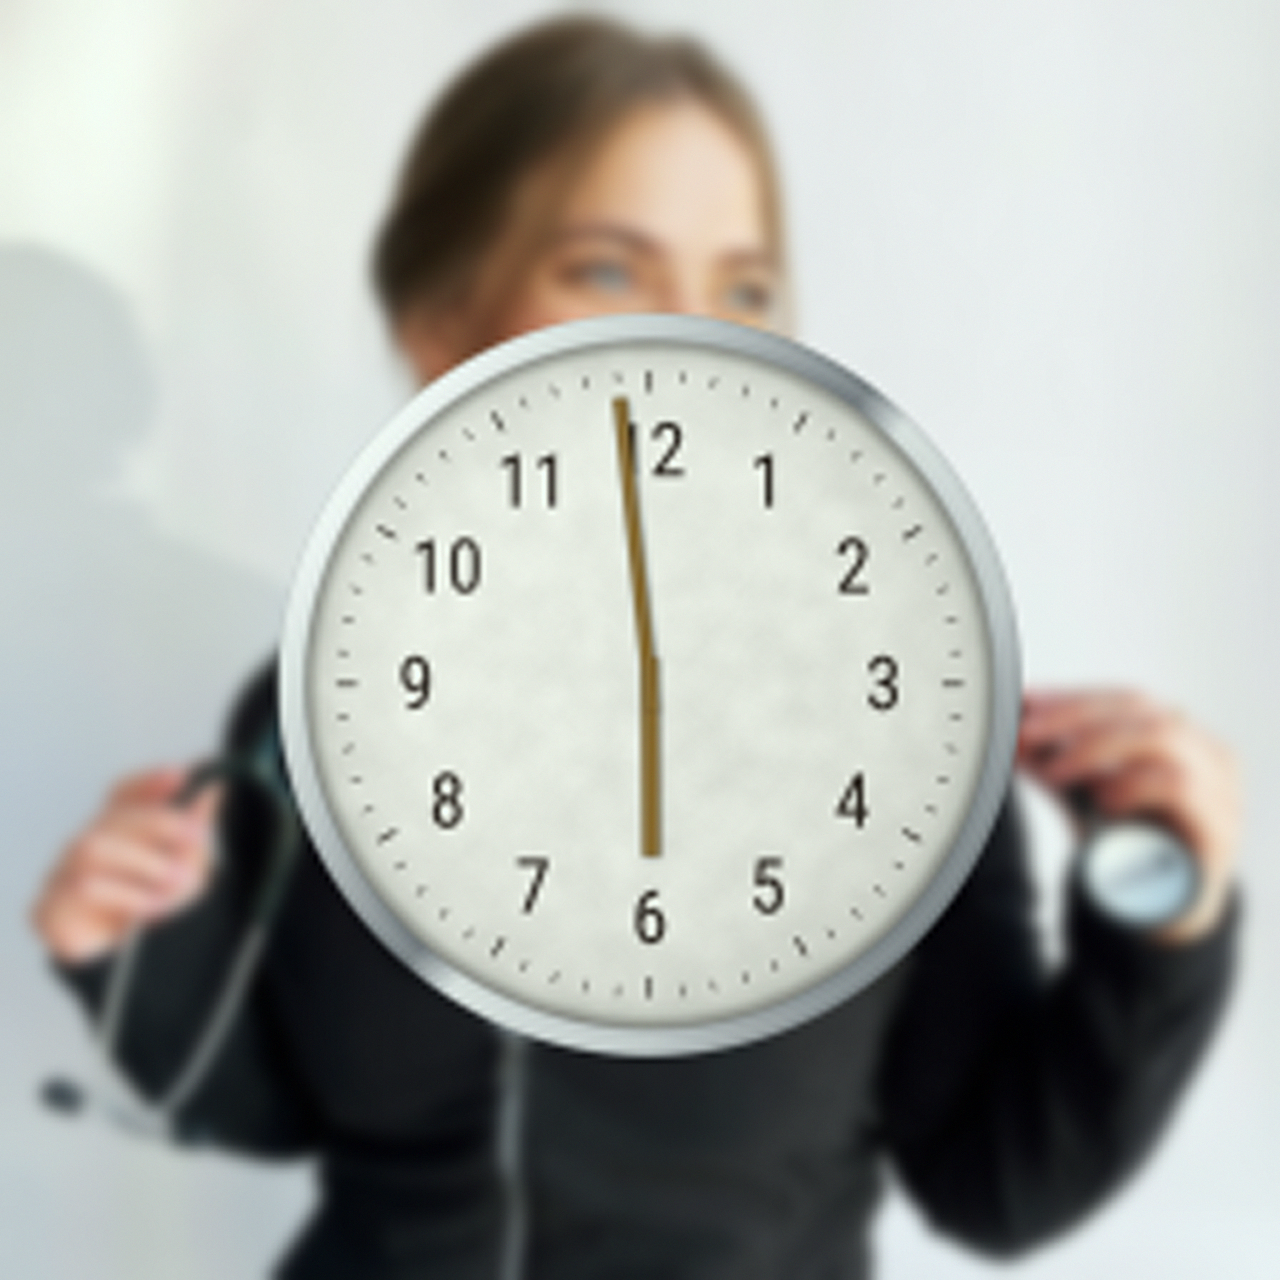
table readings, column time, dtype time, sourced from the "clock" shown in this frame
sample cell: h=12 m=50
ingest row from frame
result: h=5 m=59
